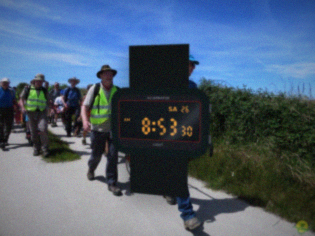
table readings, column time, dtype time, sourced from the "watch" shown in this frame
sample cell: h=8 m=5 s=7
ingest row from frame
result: h=8 m=53 s=30
